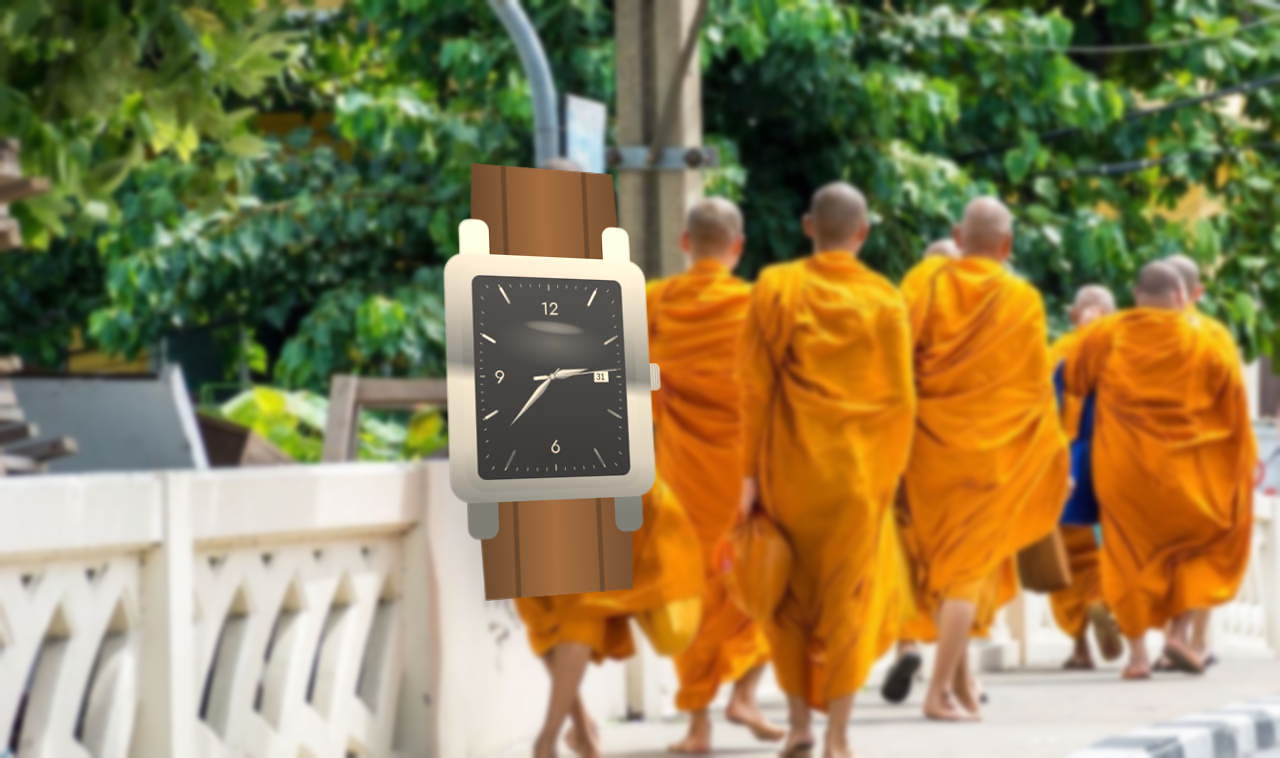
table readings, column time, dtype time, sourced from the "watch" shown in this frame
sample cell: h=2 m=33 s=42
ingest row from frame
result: h=2 m=37 s=14
